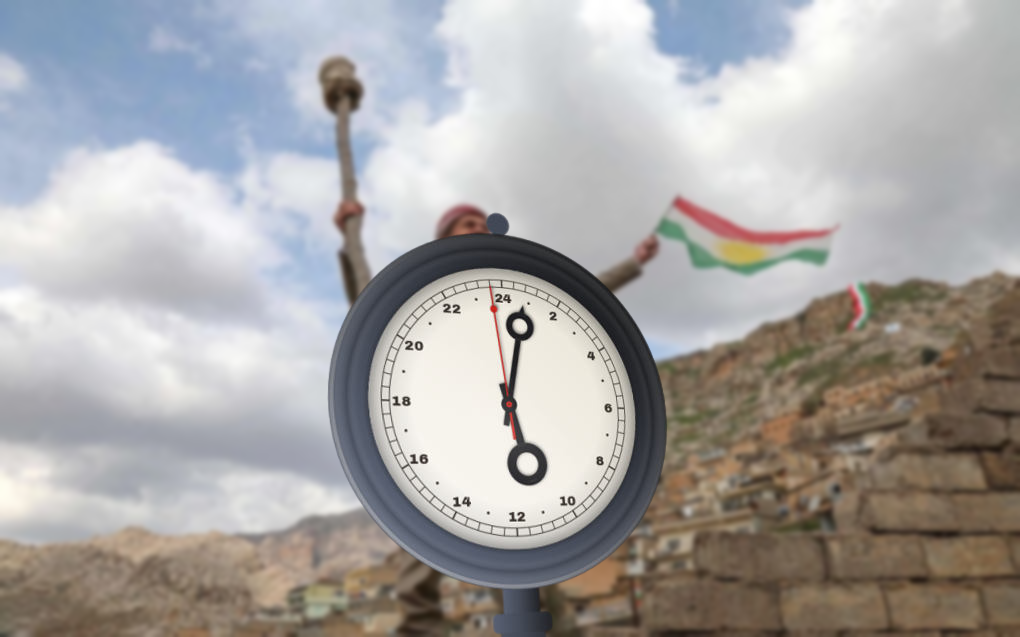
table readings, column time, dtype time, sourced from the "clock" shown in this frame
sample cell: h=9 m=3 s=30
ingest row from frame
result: h=11 m=1 s=59
